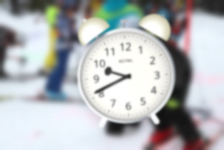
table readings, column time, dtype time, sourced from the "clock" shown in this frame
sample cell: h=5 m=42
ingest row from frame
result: h=9 m=41
